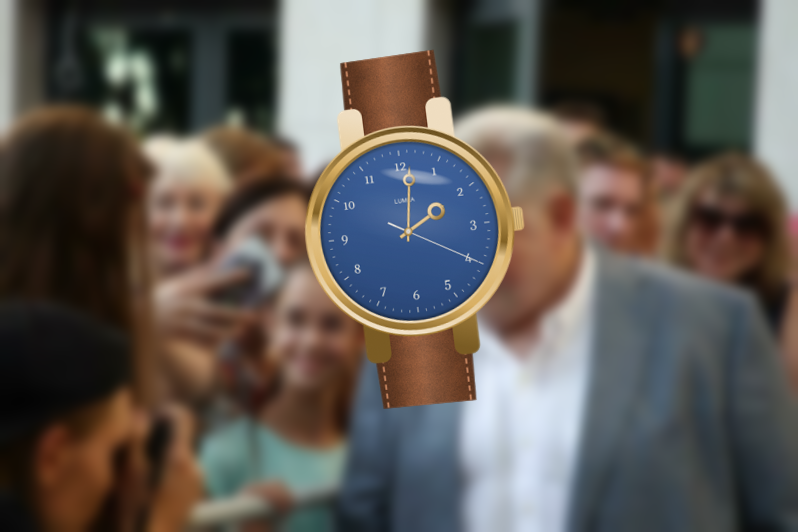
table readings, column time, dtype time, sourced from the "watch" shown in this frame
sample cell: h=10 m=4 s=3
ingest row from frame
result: h=2 m=1 s=20
